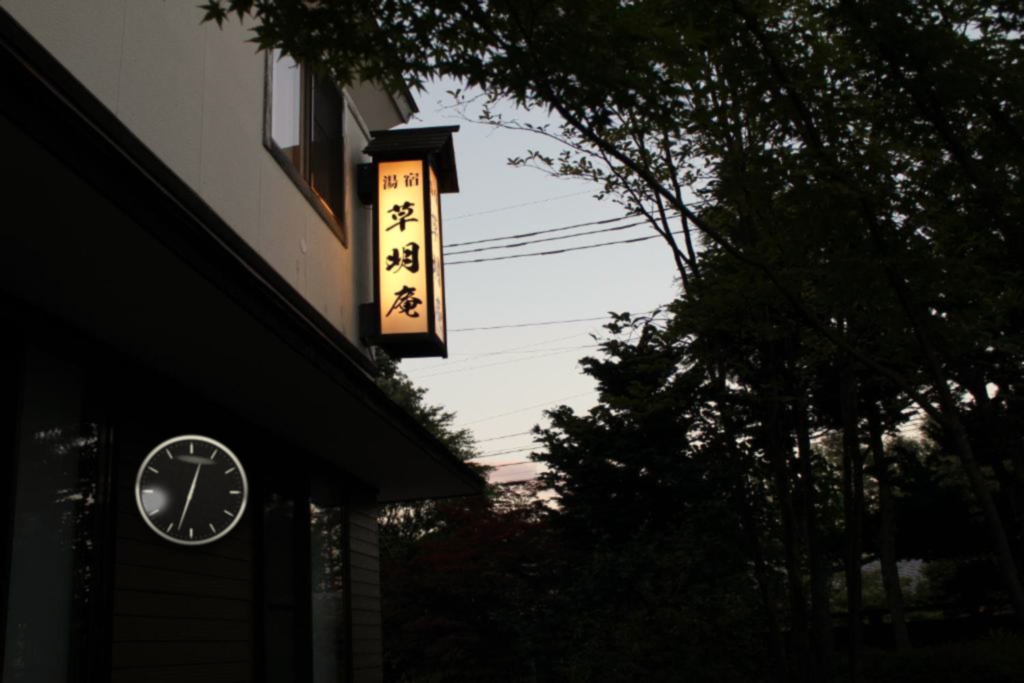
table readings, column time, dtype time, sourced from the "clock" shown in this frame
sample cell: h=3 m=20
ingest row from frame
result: h=12 m=33
